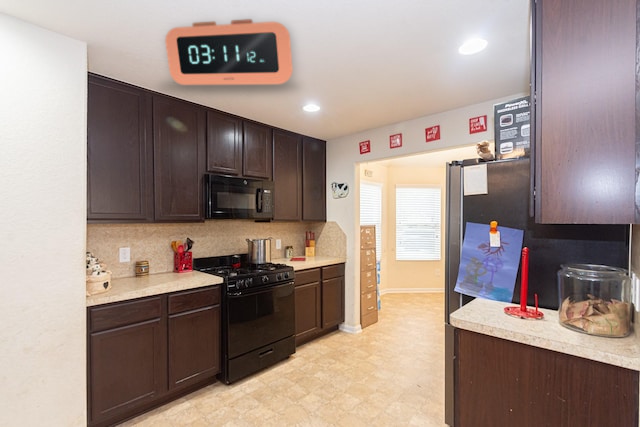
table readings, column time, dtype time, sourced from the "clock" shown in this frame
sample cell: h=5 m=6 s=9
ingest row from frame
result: h=3 m=11 s=12
